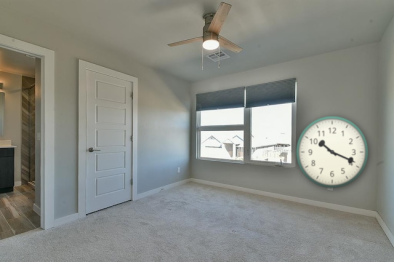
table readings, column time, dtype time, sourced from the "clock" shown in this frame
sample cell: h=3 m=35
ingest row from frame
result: h=10 m=19
